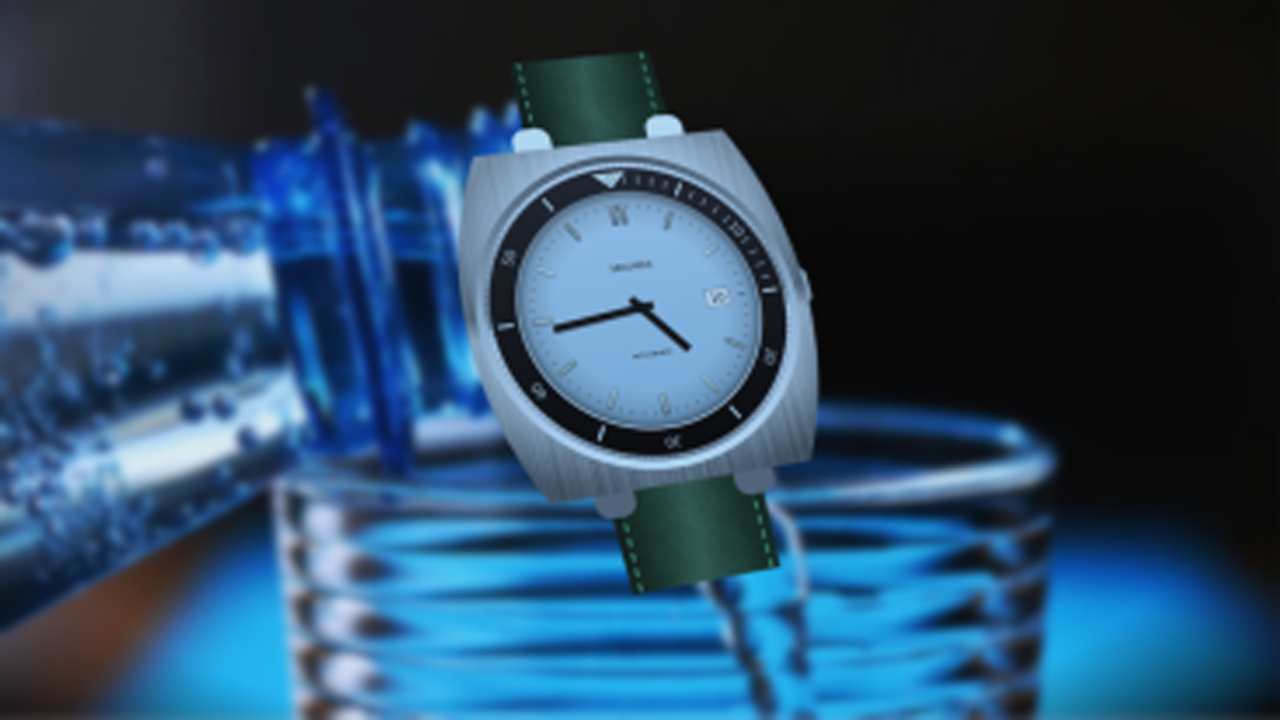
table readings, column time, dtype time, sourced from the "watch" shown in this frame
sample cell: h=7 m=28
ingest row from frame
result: h=4 m=44
